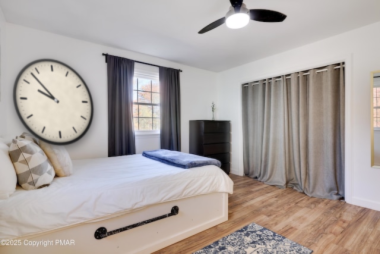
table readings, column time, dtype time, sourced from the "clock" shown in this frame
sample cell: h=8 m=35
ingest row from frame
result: h=9 m=53
